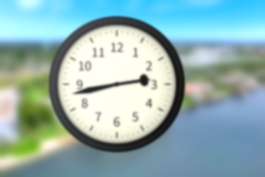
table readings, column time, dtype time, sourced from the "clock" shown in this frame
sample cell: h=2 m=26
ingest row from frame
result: h=2 m=43
